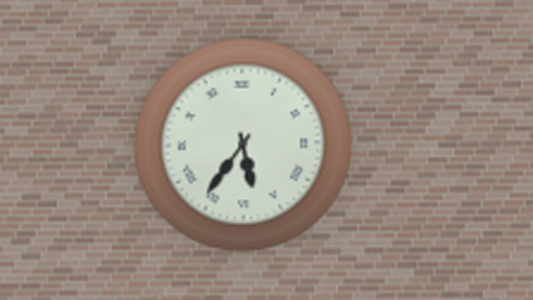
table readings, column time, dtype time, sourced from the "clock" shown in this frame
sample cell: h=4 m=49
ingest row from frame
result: h=5 m=36
